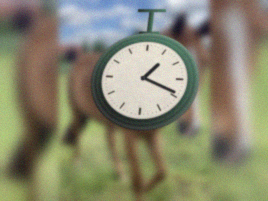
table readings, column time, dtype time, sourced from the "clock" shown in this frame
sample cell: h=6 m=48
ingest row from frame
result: h=1 m=19
